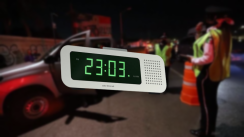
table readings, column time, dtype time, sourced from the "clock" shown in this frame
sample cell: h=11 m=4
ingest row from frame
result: h=23 m=3
